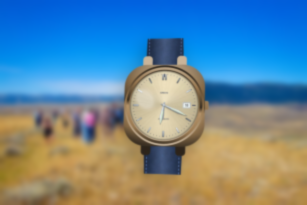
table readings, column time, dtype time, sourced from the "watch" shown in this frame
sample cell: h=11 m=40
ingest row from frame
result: h=6 m=19
